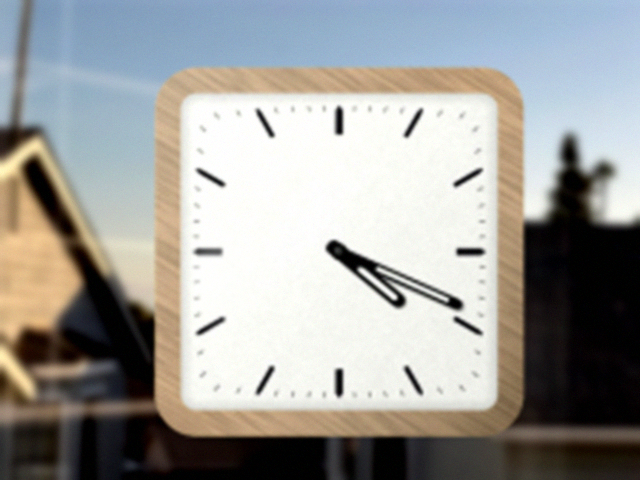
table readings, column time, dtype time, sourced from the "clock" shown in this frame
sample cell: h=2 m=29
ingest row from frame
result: h=4 m=19
